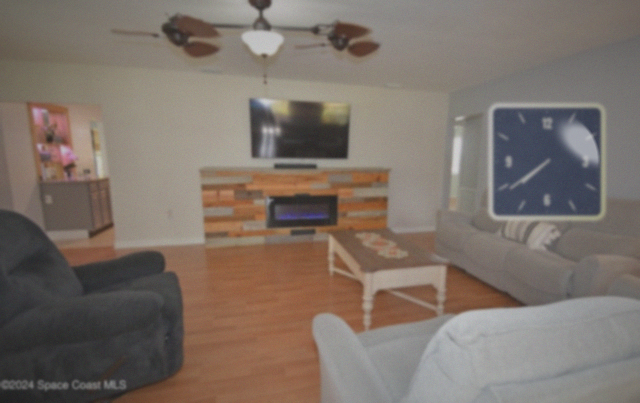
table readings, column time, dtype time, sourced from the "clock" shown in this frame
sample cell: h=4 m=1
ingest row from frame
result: h=7 m=39
